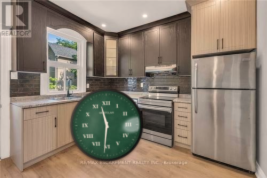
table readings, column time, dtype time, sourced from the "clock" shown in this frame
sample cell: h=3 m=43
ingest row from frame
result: h=11 m=31
